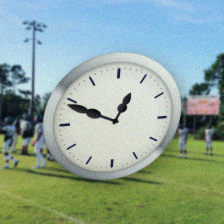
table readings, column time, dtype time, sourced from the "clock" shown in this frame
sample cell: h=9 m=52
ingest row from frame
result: h=12 m=49
